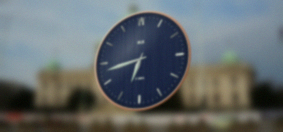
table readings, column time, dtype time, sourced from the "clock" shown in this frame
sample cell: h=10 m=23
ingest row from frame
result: h=6 m=43
